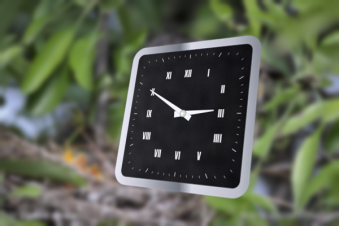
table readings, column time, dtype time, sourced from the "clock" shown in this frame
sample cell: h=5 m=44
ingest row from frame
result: h=2 m=50
